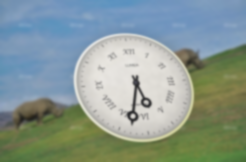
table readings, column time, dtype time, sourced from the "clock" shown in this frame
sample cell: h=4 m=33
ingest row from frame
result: h=5 m=33
